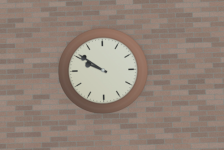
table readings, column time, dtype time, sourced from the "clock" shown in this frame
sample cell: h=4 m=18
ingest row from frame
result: h=9 m=51
